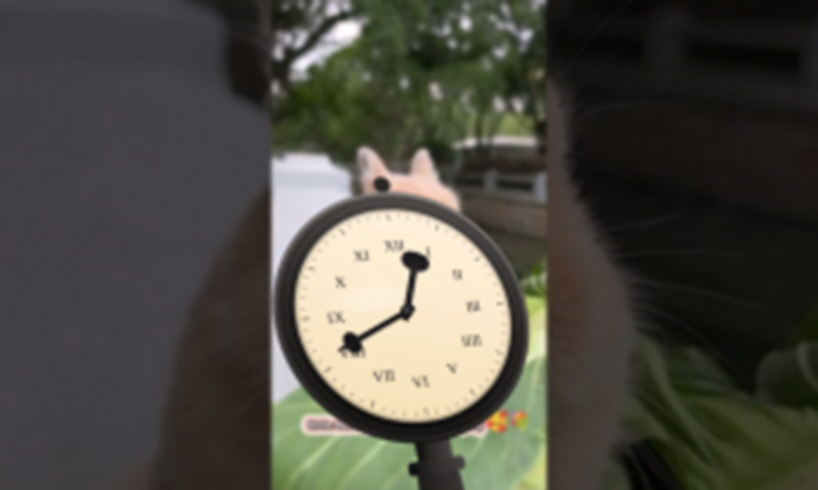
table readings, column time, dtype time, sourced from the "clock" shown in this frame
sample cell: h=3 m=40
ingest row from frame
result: h=12 m=41
